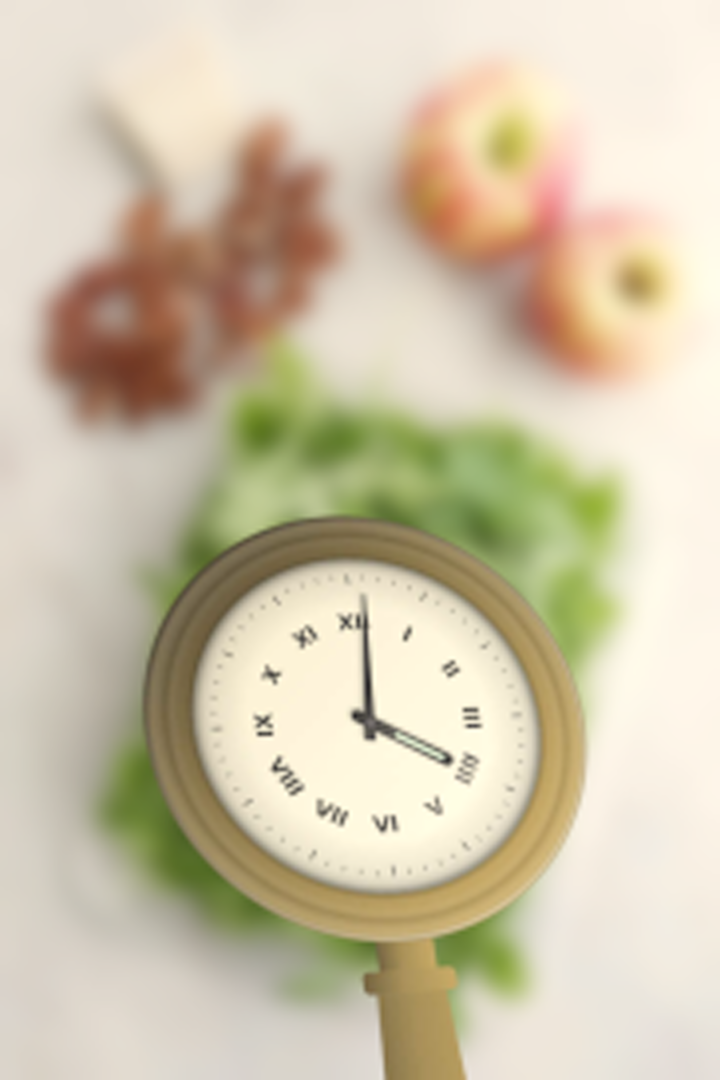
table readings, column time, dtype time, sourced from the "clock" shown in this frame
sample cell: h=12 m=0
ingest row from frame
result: h=4 m=1
